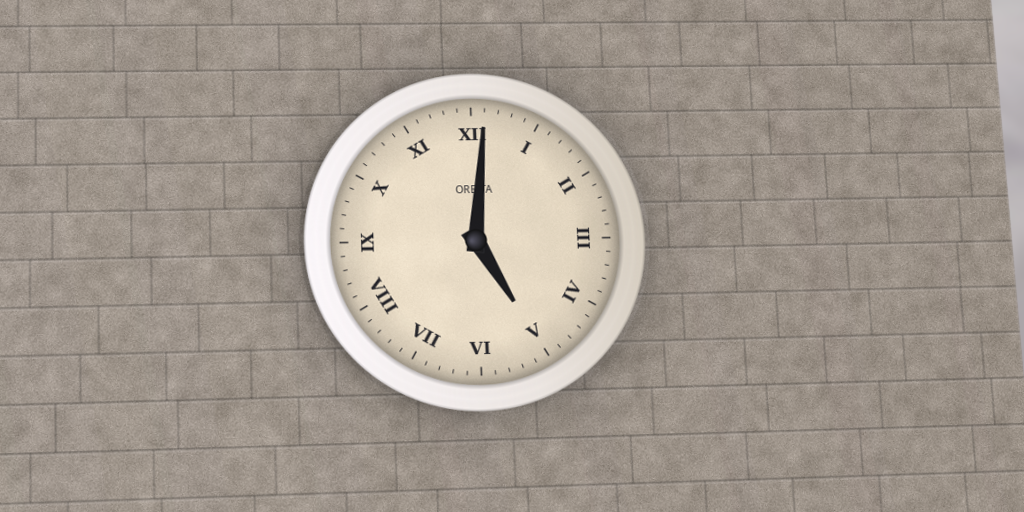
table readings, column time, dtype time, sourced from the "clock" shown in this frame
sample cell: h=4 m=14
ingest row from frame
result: h=5 m=1
